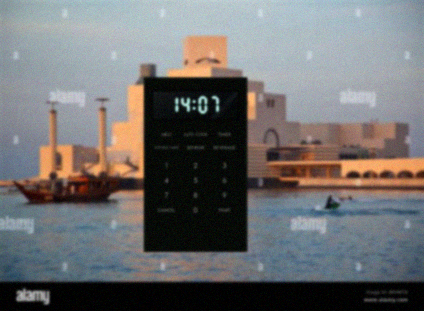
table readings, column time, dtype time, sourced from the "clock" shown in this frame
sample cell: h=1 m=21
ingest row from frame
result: h=14 m=7
